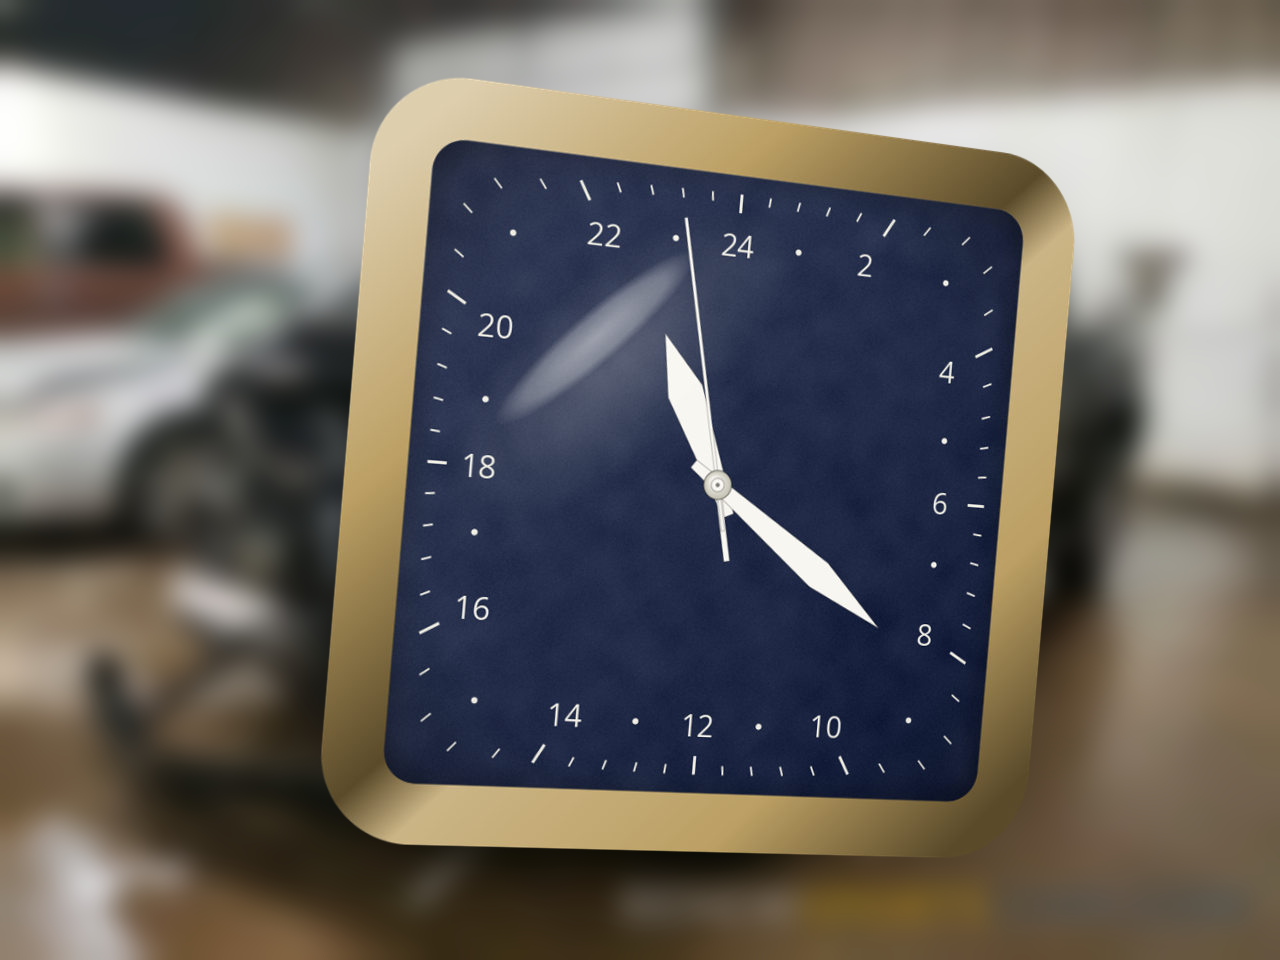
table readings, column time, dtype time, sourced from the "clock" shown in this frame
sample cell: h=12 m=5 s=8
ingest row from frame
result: h=22 m=20 s=58
